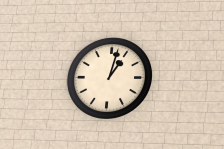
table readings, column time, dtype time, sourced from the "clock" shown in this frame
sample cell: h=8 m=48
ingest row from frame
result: h=1 m=2
